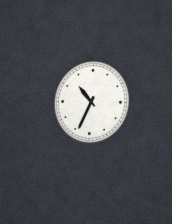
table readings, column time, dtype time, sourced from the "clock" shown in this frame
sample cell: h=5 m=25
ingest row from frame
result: h=10 m=34
